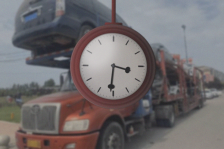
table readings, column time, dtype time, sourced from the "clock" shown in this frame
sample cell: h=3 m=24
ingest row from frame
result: h=3 m=31
